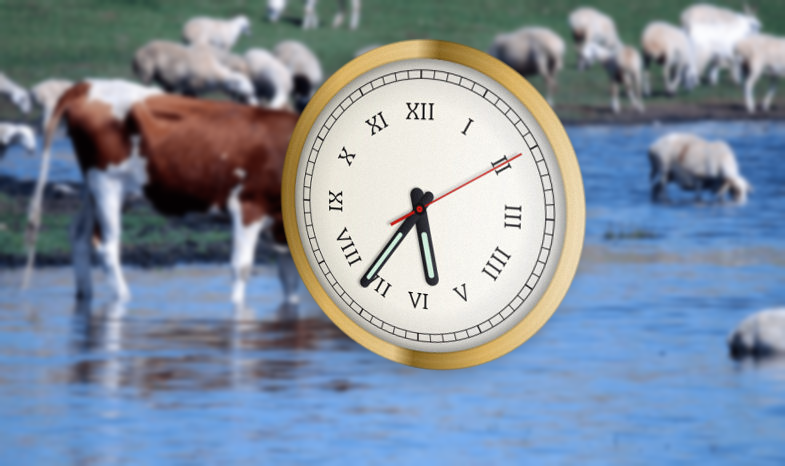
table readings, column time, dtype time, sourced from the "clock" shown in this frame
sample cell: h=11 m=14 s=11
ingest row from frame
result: h=5 m=36 s=10
